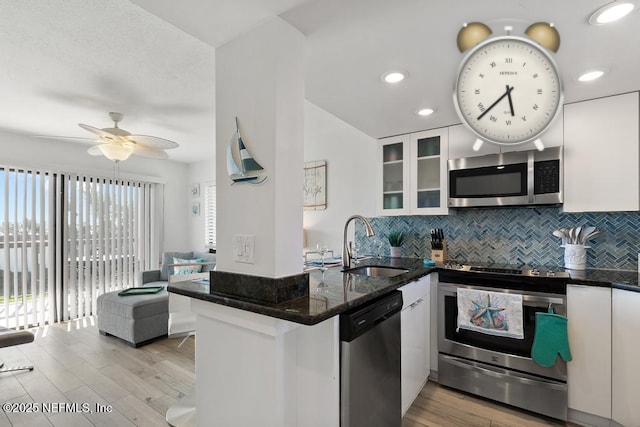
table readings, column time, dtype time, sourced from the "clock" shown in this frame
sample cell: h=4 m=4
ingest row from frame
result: h=5 m=38
